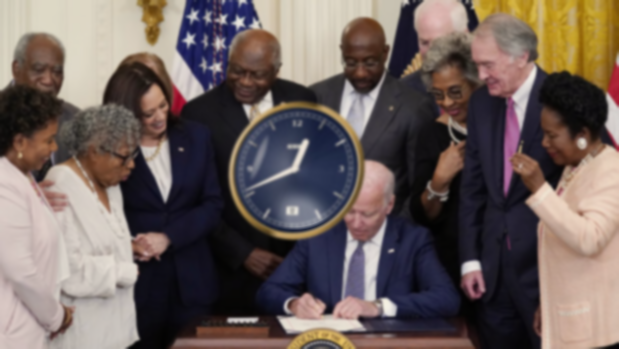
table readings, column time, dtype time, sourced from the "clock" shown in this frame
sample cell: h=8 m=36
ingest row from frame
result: h=12 m=41
